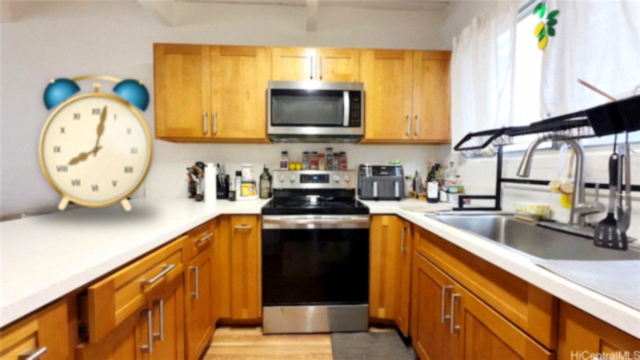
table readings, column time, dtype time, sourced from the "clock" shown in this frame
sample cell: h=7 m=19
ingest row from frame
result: h=8 m=2
